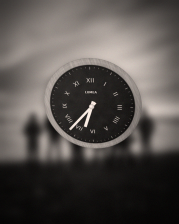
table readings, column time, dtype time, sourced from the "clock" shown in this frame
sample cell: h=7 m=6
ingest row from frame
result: h=6 m=37
